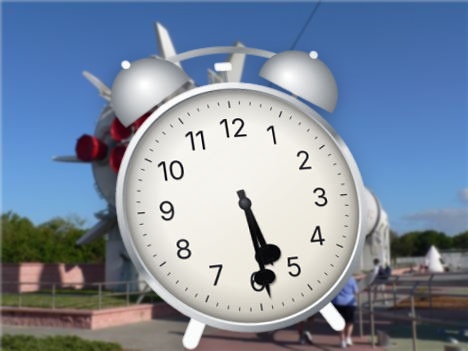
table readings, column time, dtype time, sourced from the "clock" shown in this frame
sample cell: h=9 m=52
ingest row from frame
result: h=5 m=29
